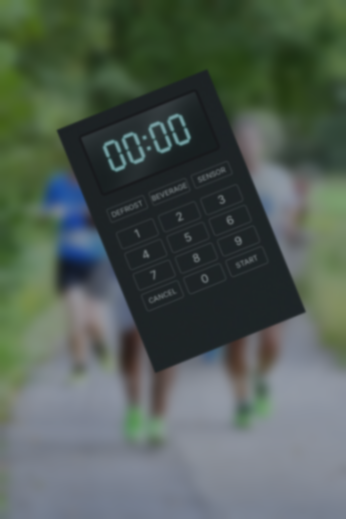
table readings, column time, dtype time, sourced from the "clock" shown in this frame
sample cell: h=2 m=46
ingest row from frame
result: h=0 m=0
